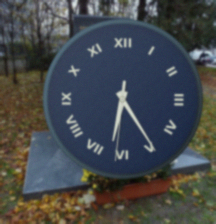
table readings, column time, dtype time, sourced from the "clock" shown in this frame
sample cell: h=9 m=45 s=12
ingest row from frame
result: h=6 m=24 s=31
